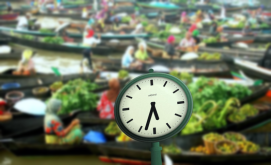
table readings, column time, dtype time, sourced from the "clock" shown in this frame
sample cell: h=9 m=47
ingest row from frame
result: h=5 m=33
